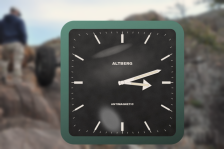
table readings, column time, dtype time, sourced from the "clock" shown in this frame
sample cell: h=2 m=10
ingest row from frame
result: h=3 m=12
